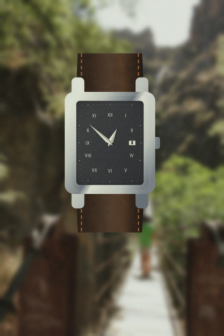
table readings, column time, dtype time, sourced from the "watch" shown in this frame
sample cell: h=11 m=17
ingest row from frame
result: h=12 m=52
